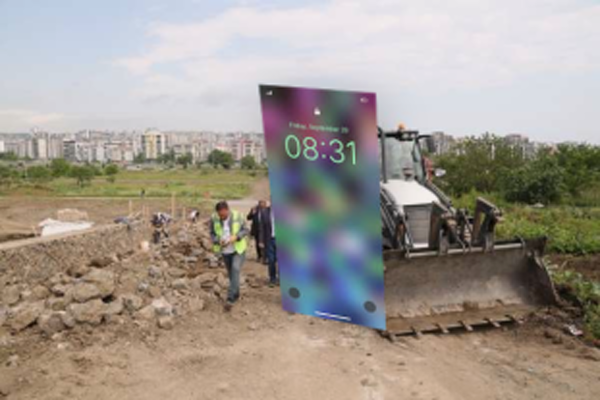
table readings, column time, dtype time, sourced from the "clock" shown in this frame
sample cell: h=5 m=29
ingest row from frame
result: h=8 m=31
